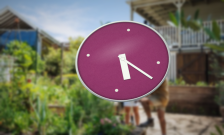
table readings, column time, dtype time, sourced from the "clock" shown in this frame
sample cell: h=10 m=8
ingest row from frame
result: h=5 m=20
